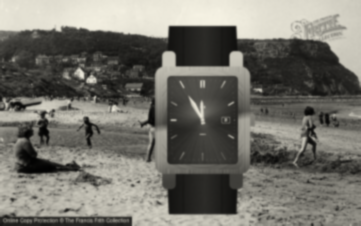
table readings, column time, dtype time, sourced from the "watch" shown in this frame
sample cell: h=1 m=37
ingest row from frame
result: h=11 m=55
